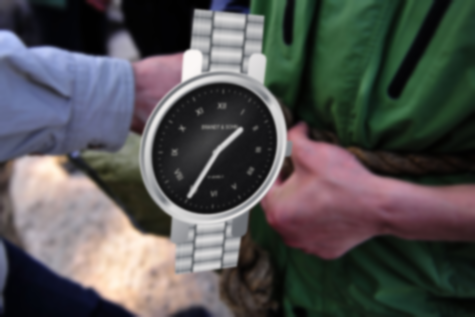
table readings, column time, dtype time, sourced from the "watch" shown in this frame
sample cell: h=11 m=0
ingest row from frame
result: h=1 m=35
